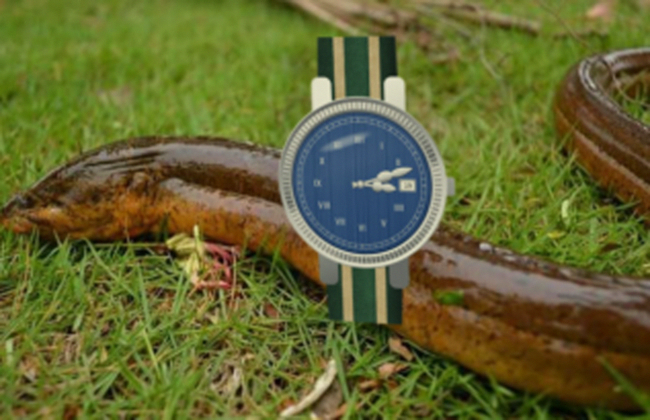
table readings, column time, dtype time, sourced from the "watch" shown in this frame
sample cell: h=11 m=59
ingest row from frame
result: h=3 m=12
